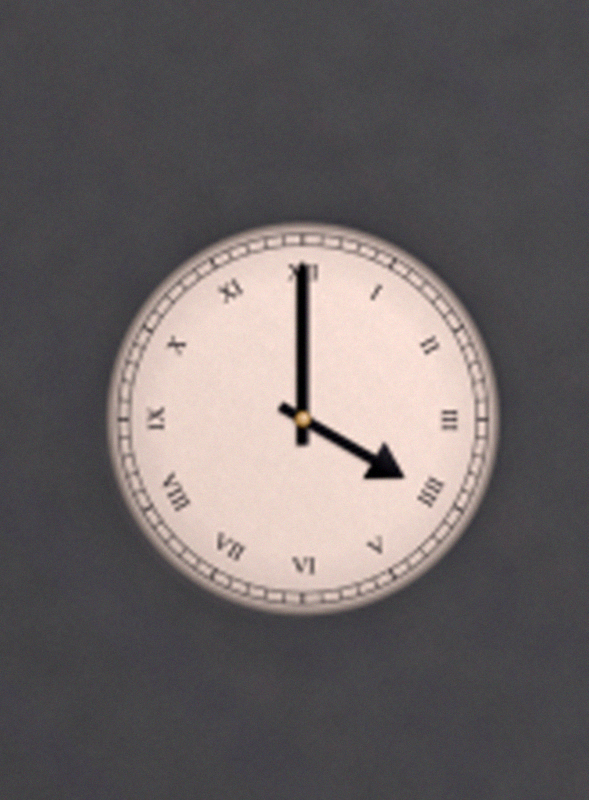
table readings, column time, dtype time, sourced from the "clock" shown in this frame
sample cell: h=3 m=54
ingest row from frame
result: h=4 m=0
